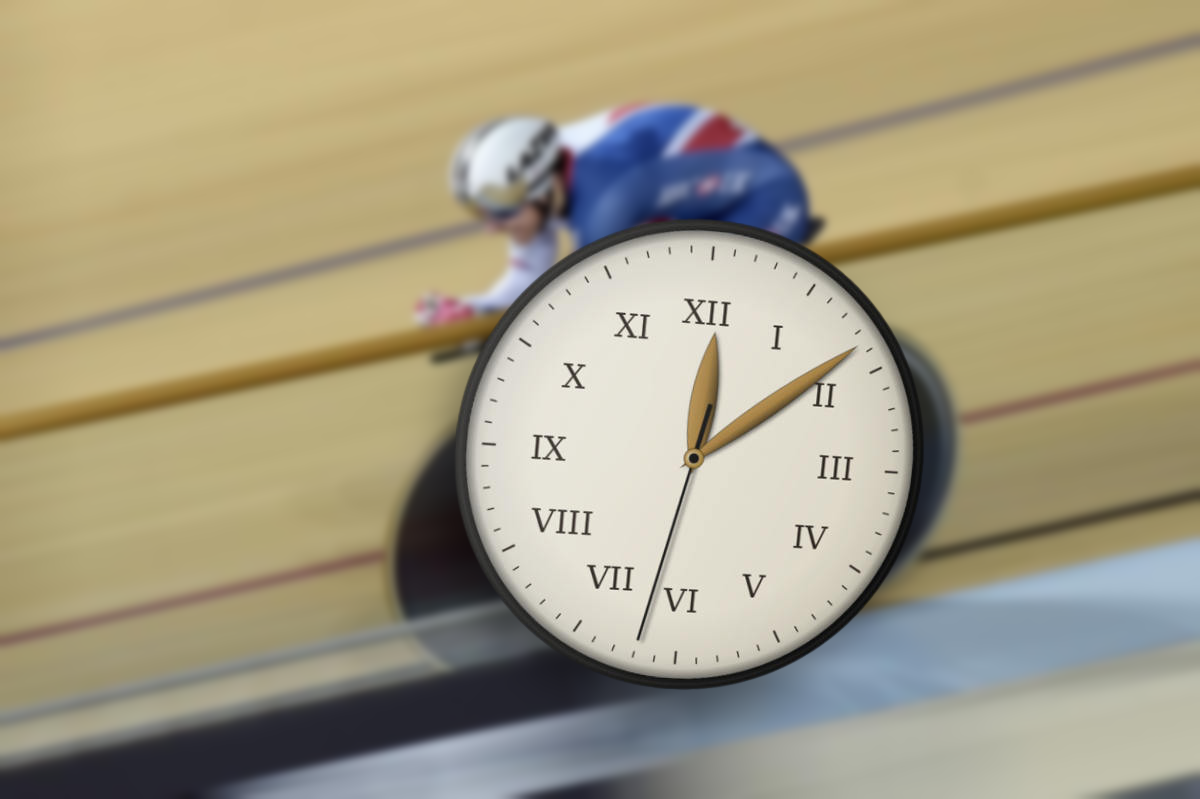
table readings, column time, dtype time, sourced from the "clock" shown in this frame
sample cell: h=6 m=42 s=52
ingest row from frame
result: h=12 m=8 s=32
